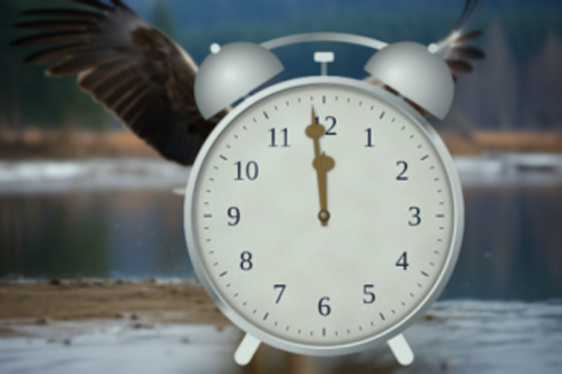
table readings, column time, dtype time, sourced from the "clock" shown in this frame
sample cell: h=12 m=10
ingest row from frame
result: h=11 m=59
